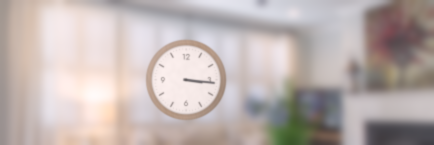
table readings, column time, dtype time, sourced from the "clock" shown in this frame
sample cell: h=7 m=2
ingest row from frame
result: h=3 m=16
